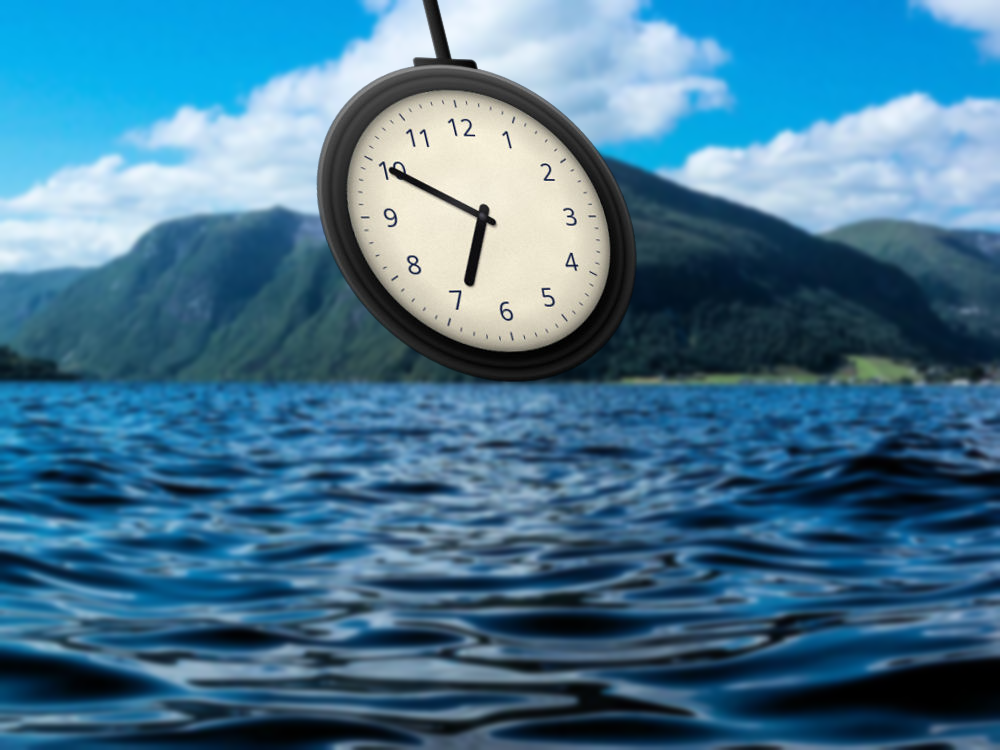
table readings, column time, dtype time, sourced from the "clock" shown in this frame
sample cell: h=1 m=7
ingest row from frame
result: h=6 m=50
